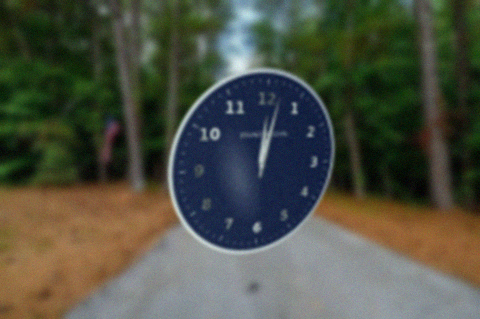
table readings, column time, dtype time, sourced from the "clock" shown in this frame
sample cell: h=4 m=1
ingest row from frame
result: h=12 m=2
